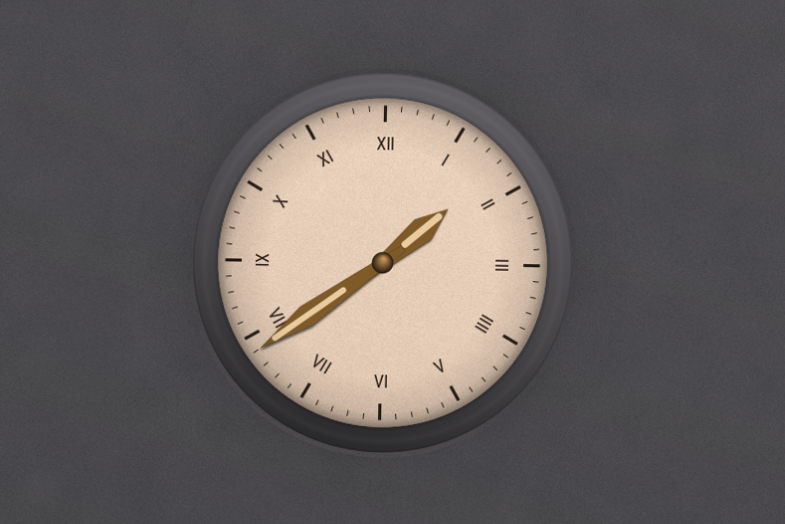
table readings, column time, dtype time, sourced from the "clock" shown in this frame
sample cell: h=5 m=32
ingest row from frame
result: h=1 m=39
